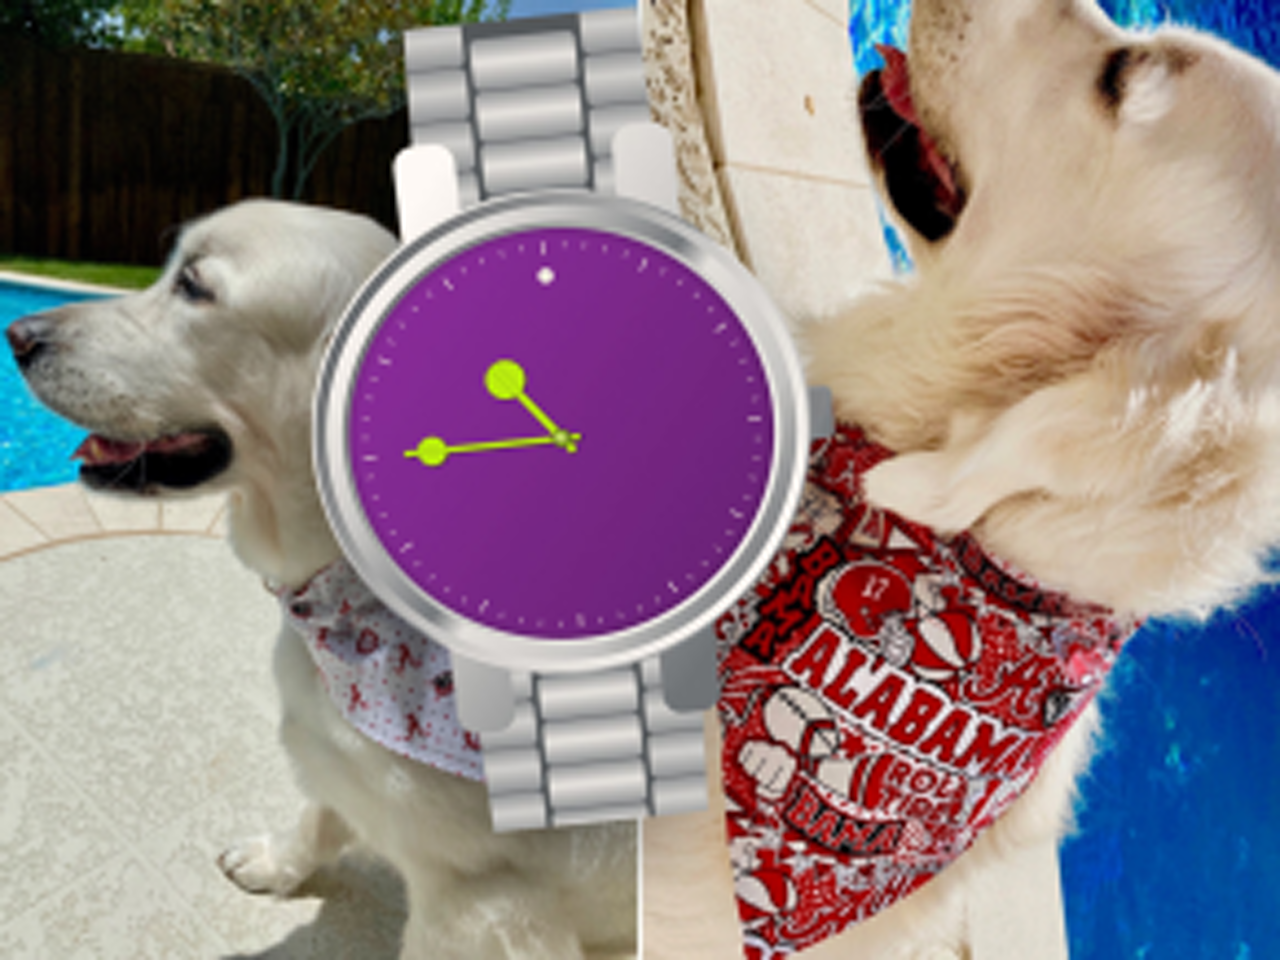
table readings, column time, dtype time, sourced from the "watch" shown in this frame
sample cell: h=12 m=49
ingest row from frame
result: h=10 m=45
